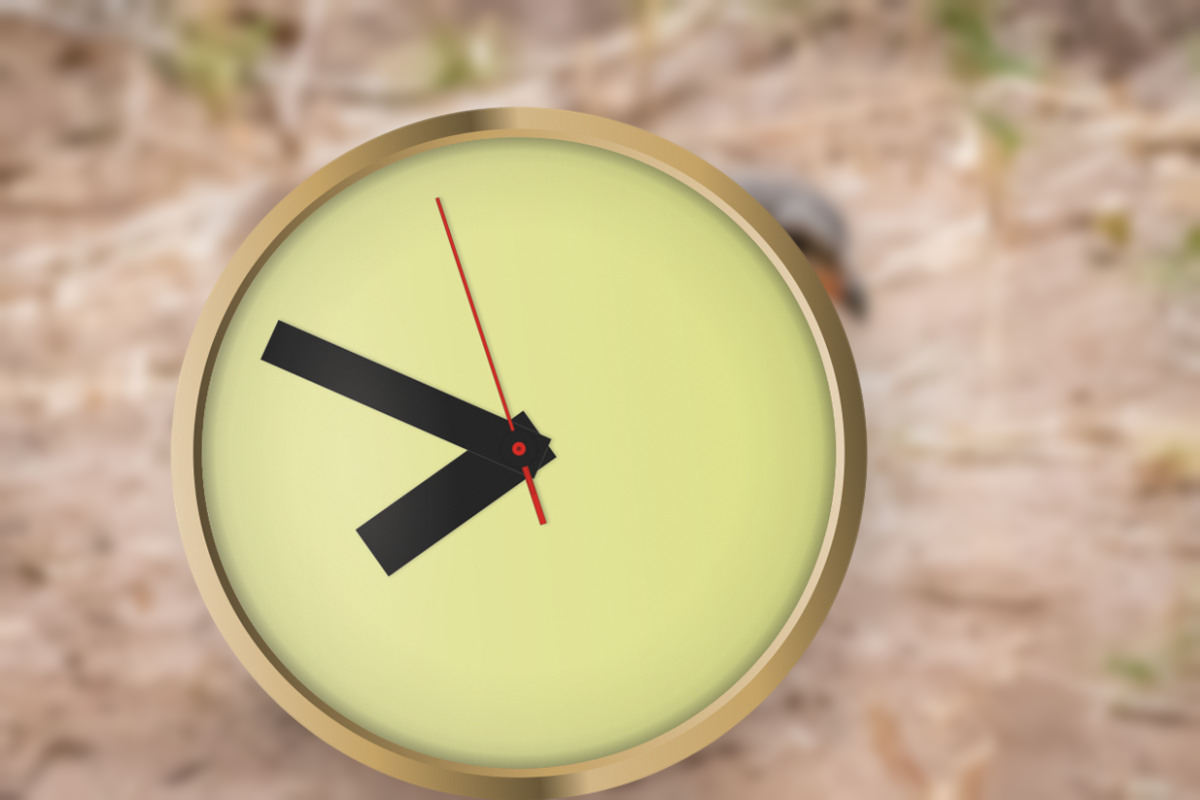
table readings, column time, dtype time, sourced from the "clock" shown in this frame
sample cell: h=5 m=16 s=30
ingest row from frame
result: h=7 m=48 s=57
